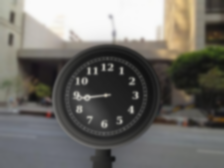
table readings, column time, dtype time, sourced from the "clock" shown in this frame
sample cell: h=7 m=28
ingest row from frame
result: h=8 m=44
